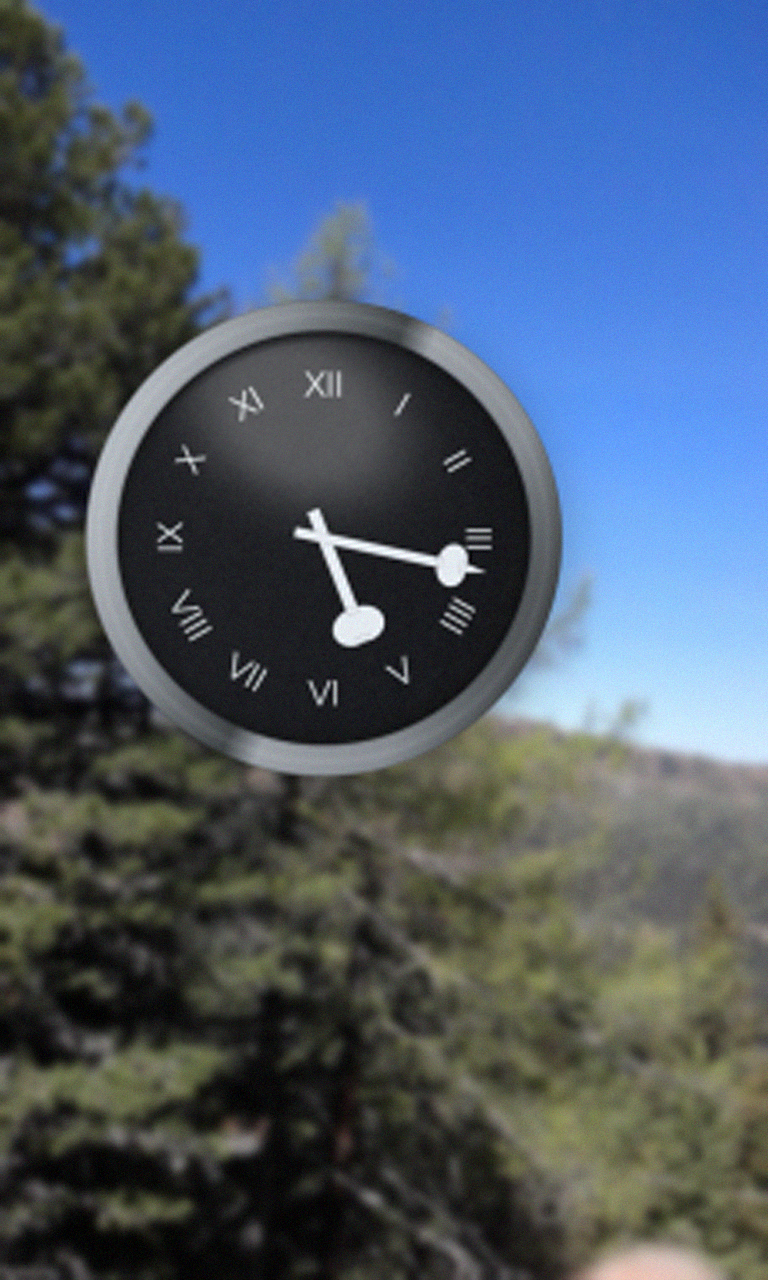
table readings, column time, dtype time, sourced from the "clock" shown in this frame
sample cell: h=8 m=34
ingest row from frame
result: h=5 m=17
